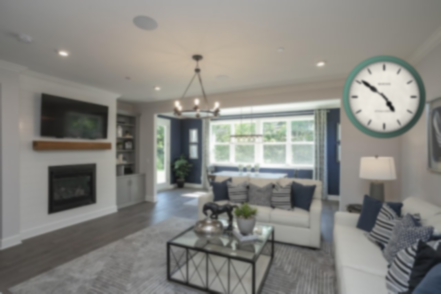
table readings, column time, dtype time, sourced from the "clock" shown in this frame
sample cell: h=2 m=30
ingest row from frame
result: h=4 m=51
